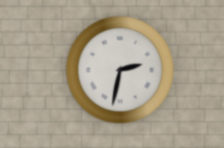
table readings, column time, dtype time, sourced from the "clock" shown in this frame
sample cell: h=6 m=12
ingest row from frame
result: h=2 m=32
